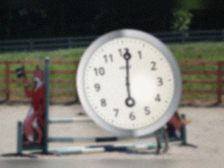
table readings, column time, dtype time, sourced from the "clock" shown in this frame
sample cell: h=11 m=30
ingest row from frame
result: h=6 m=1
